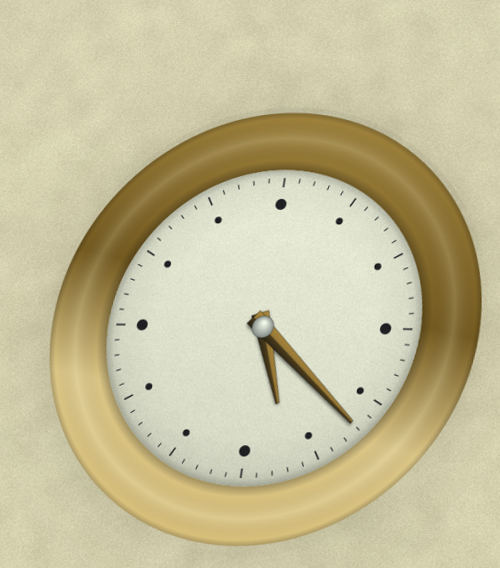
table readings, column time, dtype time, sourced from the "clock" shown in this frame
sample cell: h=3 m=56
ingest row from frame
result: h=5 m=22
